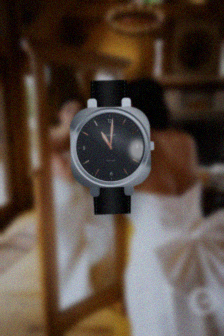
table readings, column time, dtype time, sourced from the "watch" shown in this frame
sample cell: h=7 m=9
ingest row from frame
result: h=11 m=1
